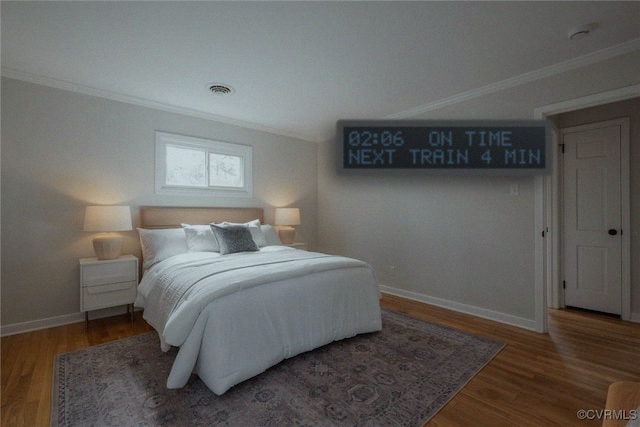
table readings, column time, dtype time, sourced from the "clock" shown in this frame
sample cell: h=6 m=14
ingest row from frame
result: h=2 m=6
